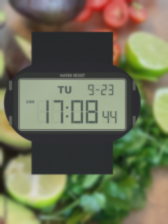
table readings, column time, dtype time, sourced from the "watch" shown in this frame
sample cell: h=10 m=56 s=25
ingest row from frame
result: h=17 m=8 s=44
